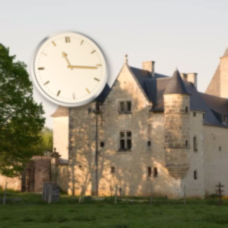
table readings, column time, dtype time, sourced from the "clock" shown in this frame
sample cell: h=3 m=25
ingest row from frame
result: h=11 m=16
